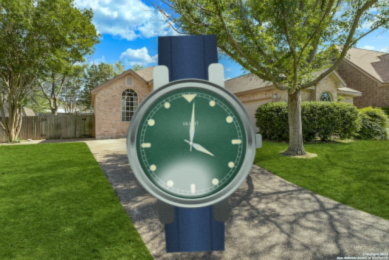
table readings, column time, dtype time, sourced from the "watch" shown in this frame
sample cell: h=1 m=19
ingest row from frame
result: h=4 m=1
